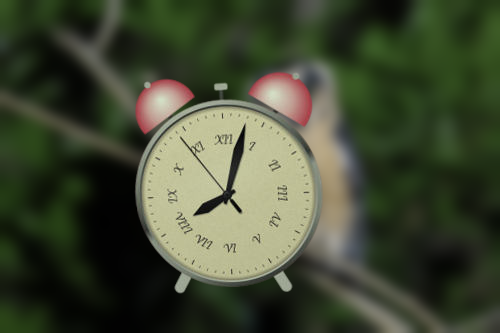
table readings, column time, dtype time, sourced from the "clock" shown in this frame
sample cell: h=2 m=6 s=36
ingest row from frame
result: h=8 m=2 s=54
